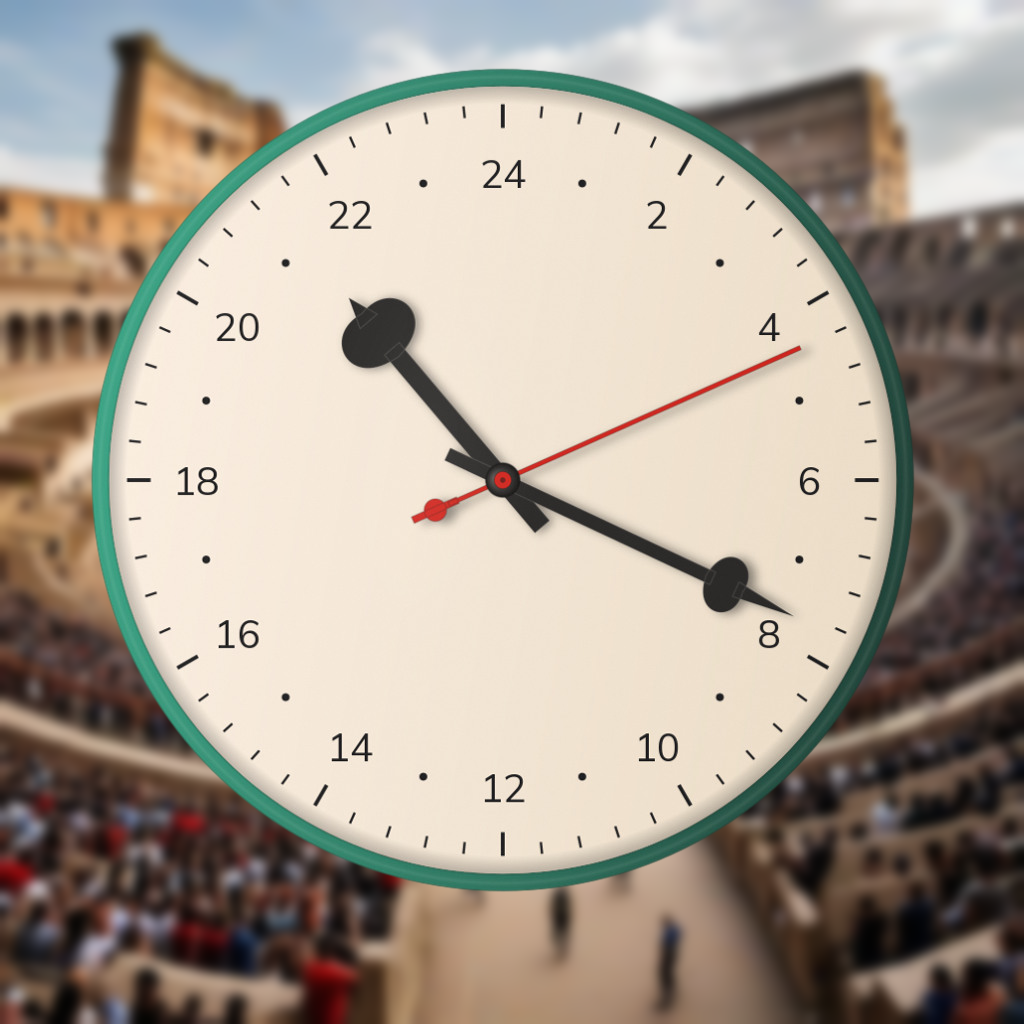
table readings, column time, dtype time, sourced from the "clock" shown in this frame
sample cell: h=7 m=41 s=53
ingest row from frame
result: h=21 m=19 s=11
